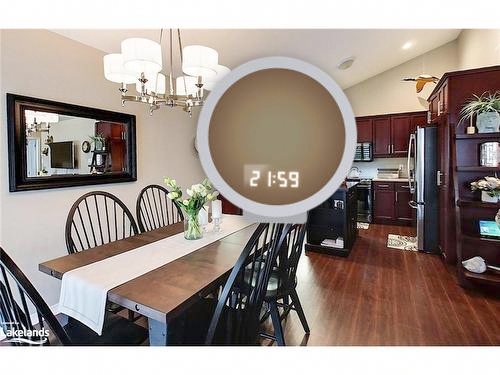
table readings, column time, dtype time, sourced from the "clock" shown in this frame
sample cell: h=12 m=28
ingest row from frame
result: h=21 m=59
